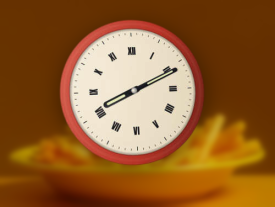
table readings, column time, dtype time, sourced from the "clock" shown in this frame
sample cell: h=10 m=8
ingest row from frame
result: h=8 m=11
